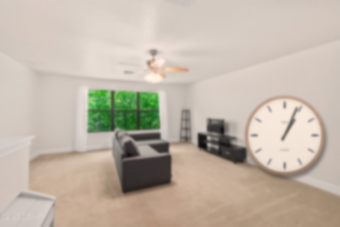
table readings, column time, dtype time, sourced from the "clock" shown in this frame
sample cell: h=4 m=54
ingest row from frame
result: h=1 m=4
